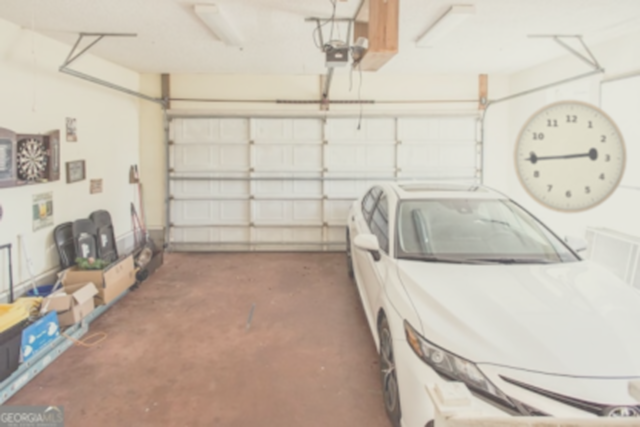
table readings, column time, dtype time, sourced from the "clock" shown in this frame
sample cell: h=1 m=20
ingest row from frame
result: h=2 m=44
